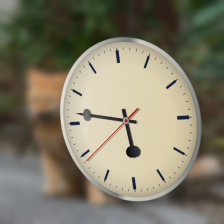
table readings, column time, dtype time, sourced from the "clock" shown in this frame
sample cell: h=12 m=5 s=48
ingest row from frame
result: h=5 m=46 s=39
